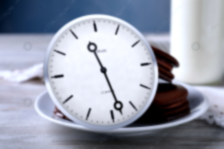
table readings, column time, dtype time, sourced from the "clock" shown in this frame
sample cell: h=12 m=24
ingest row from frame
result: h=11 m=28
